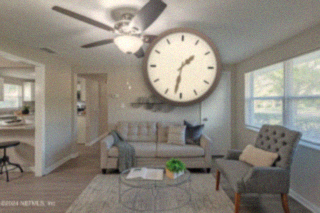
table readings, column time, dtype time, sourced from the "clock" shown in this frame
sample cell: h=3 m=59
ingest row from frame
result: h=1 m=32
